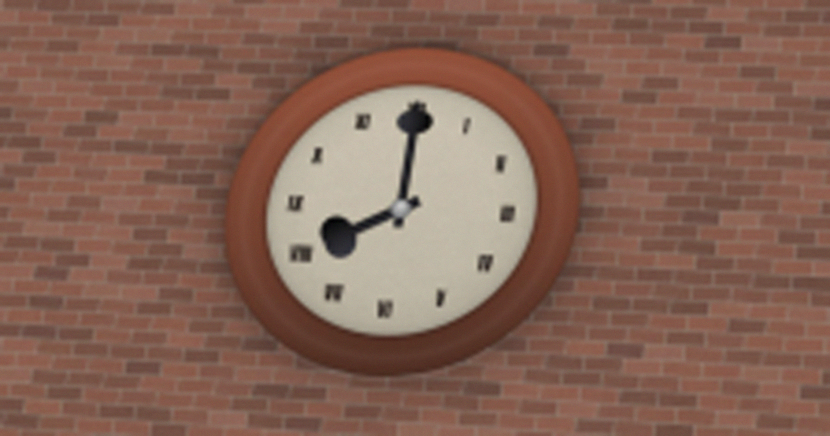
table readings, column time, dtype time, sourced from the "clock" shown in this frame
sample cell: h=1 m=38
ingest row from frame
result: h=8 m=0
